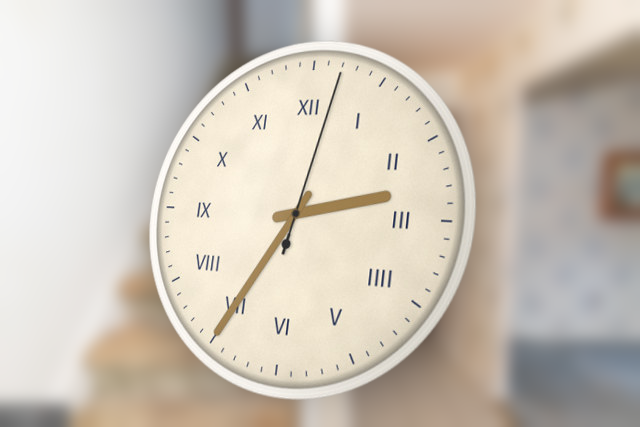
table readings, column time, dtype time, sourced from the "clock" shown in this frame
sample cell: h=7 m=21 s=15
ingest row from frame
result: h=2 m=35 s=2
